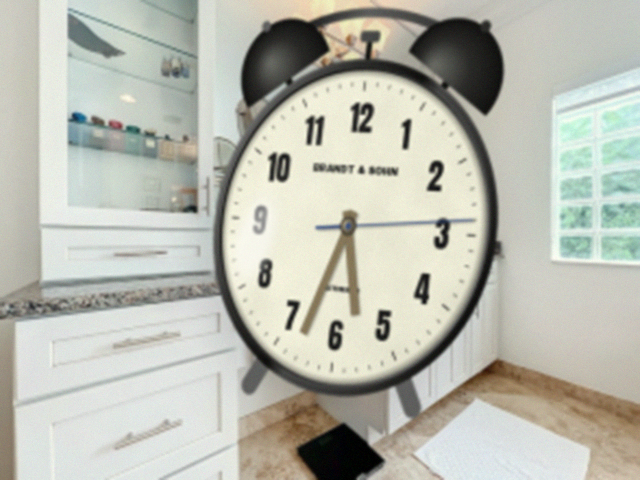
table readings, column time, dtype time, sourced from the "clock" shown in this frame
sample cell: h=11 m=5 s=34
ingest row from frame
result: h=5 m=33 s=14
